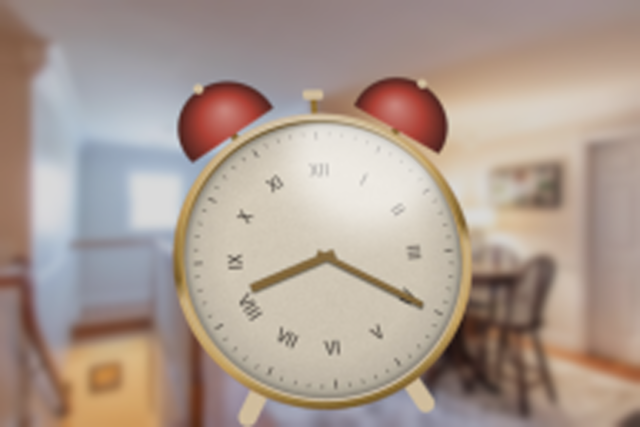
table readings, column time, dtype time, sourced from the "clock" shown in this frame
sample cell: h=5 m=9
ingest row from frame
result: h=8 m=20
